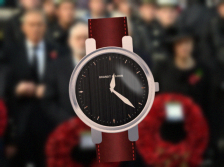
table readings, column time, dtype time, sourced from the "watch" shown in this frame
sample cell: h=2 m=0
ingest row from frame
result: h=12 m=22
